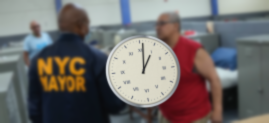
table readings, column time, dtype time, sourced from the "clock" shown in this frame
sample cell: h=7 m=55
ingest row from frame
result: h=1 m=1
